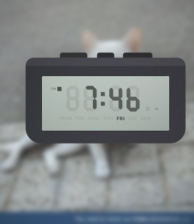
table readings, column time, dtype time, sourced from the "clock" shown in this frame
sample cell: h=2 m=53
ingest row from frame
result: h=7 m=46
